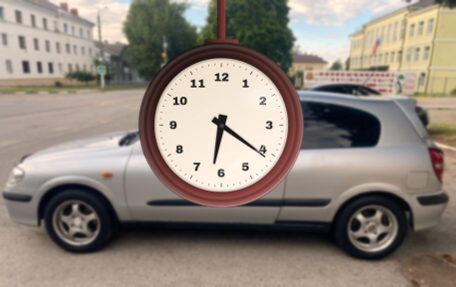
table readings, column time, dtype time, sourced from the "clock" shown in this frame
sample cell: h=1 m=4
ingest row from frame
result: h=6 m=21
